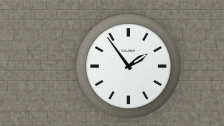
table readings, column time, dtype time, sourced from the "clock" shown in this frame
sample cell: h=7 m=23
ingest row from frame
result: h=1 m=54
